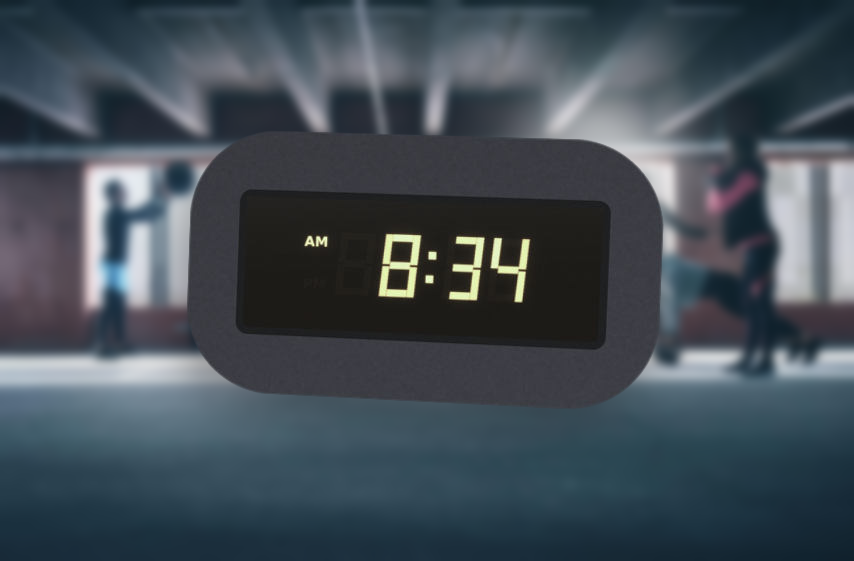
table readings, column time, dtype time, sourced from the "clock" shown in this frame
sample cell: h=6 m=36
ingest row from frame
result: h=8 m=34
